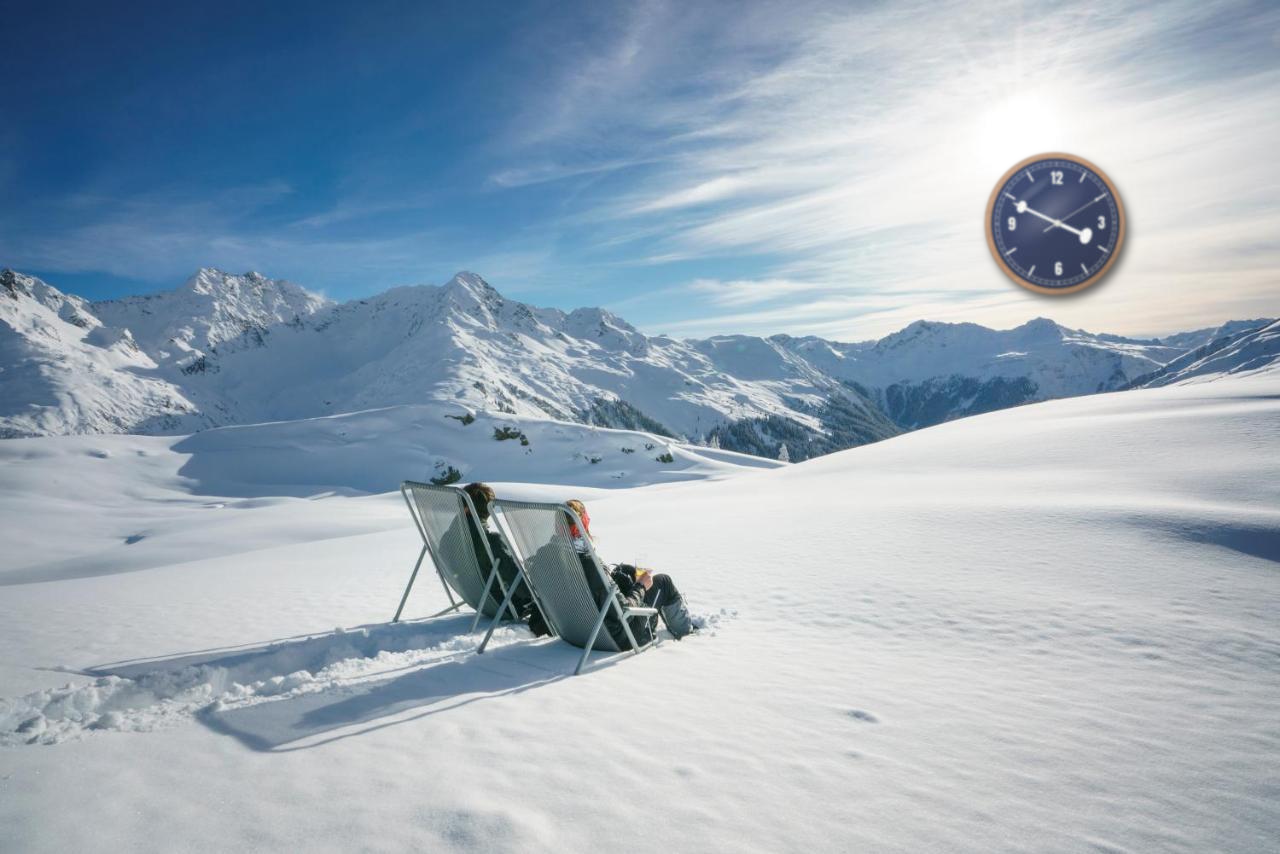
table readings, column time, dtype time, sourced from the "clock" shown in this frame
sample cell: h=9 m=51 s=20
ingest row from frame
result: h=3 m=49 s=10
